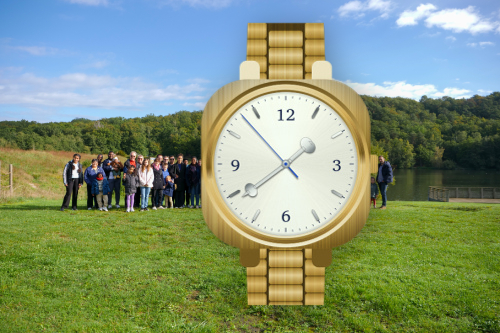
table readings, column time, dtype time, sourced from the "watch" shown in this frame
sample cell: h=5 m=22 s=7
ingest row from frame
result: h=1 m=38 s=53
